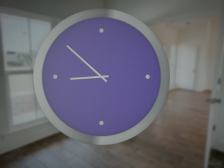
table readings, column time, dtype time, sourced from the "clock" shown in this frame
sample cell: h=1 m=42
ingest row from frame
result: h=8 m=52
